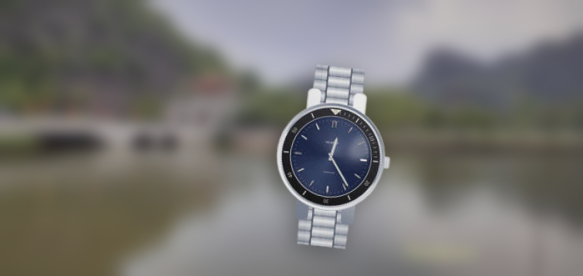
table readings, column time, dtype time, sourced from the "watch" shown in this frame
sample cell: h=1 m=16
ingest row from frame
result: h=12 m=24
